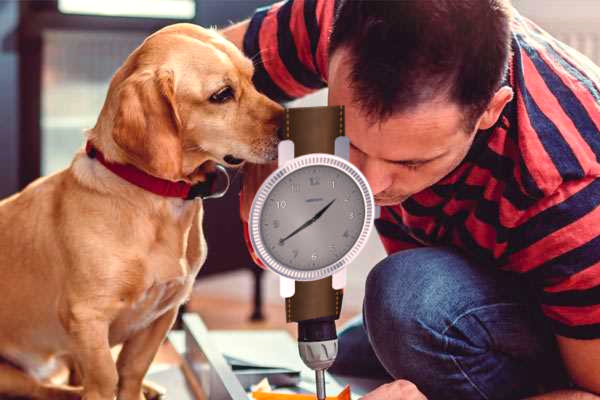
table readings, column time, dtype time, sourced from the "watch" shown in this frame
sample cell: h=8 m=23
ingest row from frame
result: h=1 m=40
